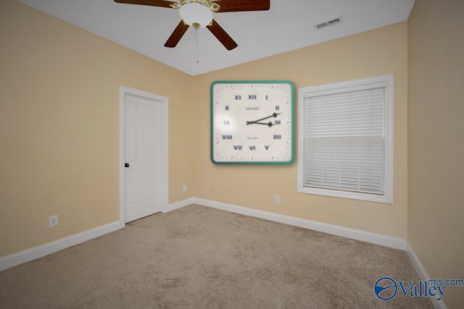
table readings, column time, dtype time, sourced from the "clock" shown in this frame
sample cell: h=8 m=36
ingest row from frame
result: h=3 m=12
